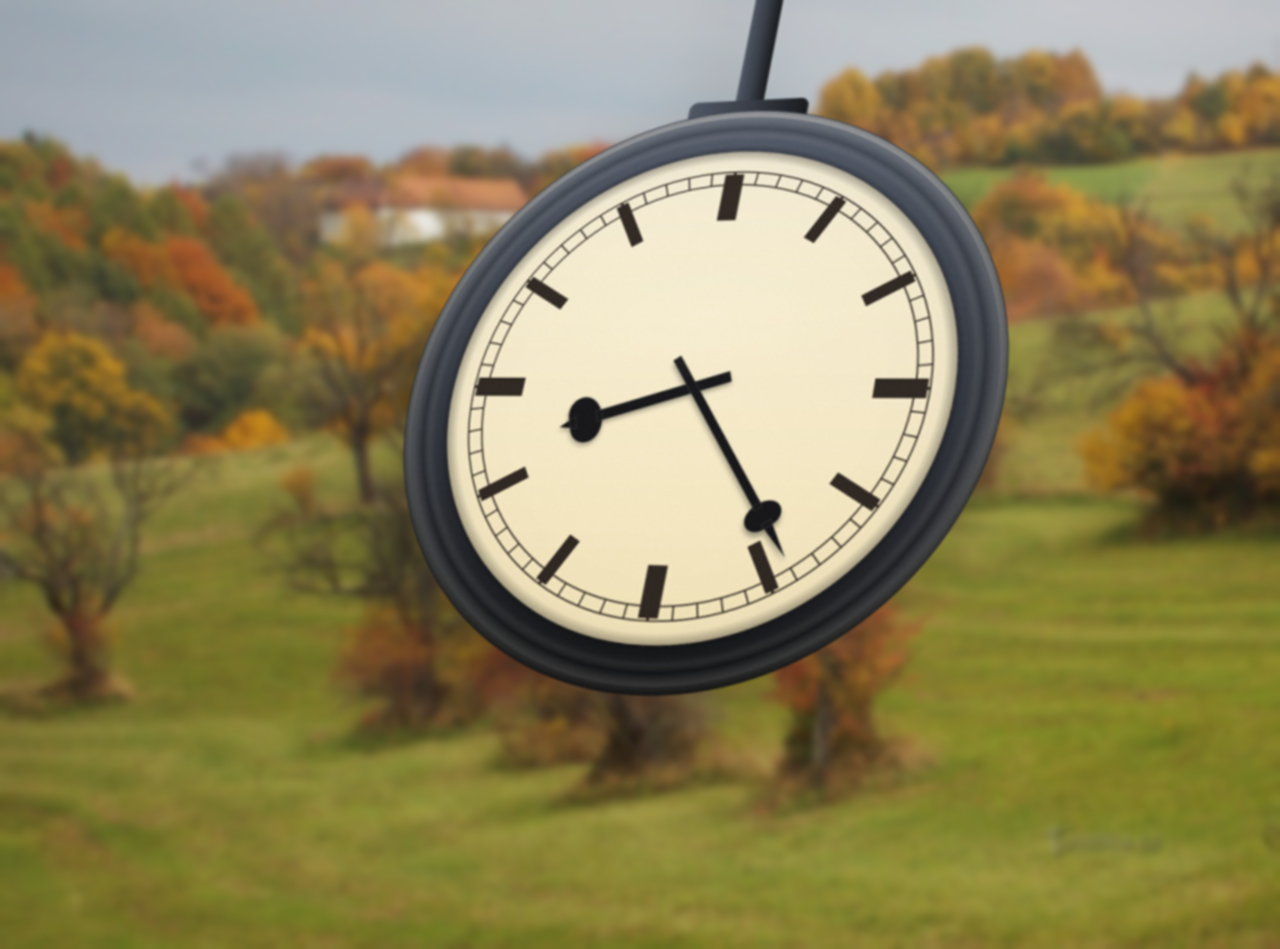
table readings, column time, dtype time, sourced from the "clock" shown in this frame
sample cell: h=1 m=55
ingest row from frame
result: h=8 m=24
